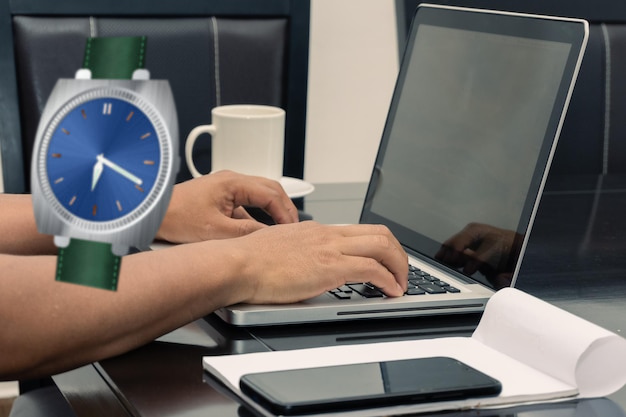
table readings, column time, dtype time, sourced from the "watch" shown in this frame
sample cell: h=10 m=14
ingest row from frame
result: h=6 m=19
